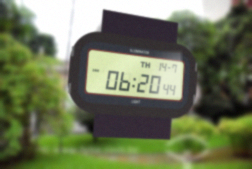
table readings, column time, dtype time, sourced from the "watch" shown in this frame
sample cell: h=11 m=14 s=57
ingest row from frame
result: h=6 m=20 s=44
